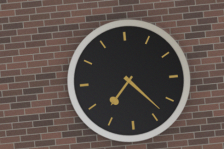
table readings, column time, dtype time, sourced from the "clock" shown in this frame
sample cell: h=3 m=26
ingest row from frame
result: h=7 m=23
